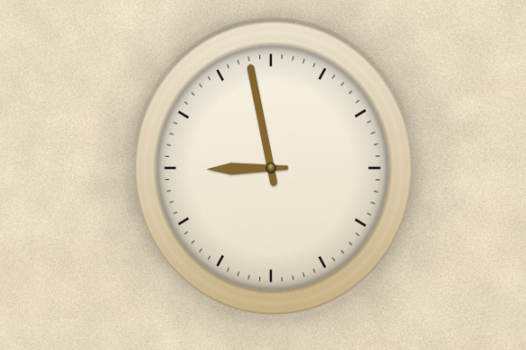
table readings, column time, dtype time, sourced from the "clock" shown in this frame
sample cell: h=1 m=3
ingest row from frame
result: h=8 m=58
